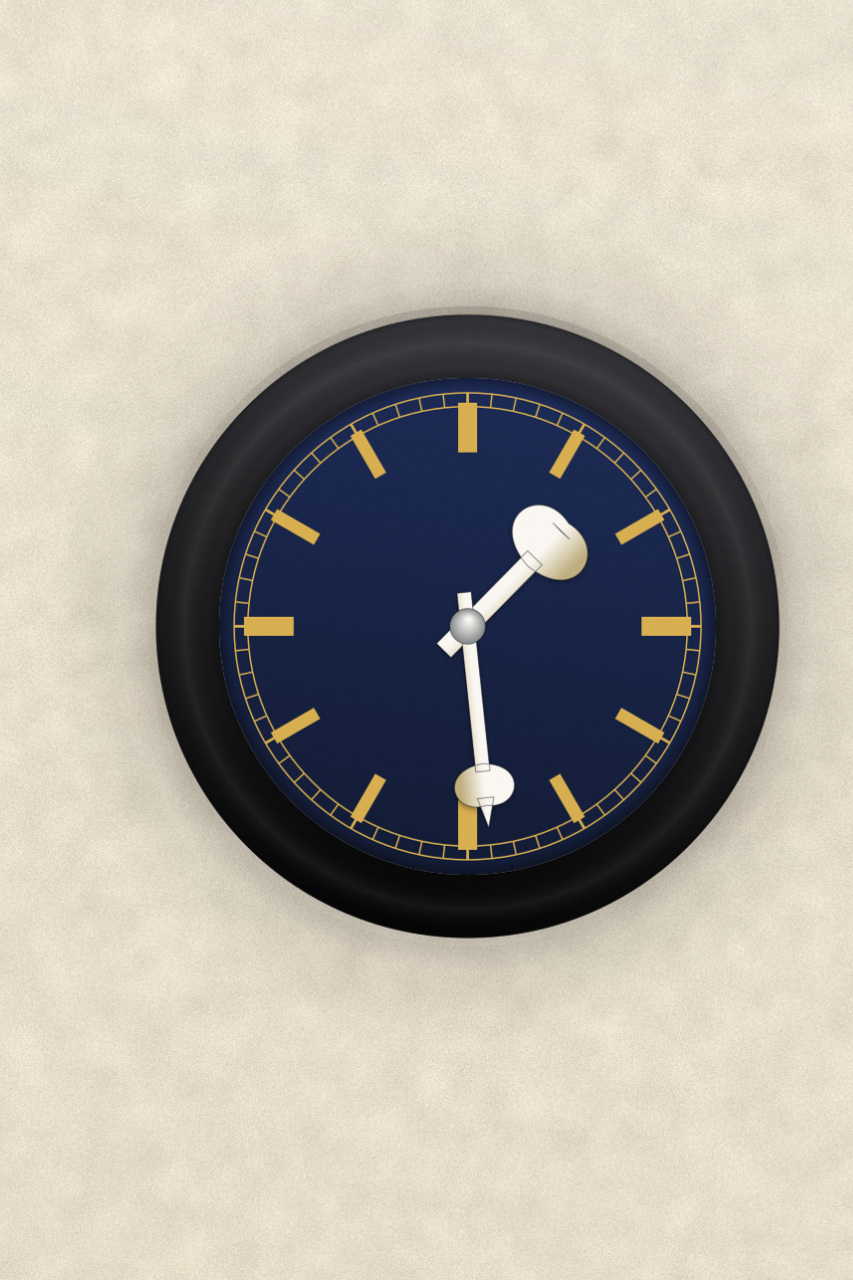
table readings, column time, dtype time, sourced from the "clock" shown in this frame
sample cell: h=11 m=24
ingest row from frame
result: h=1 m=29
